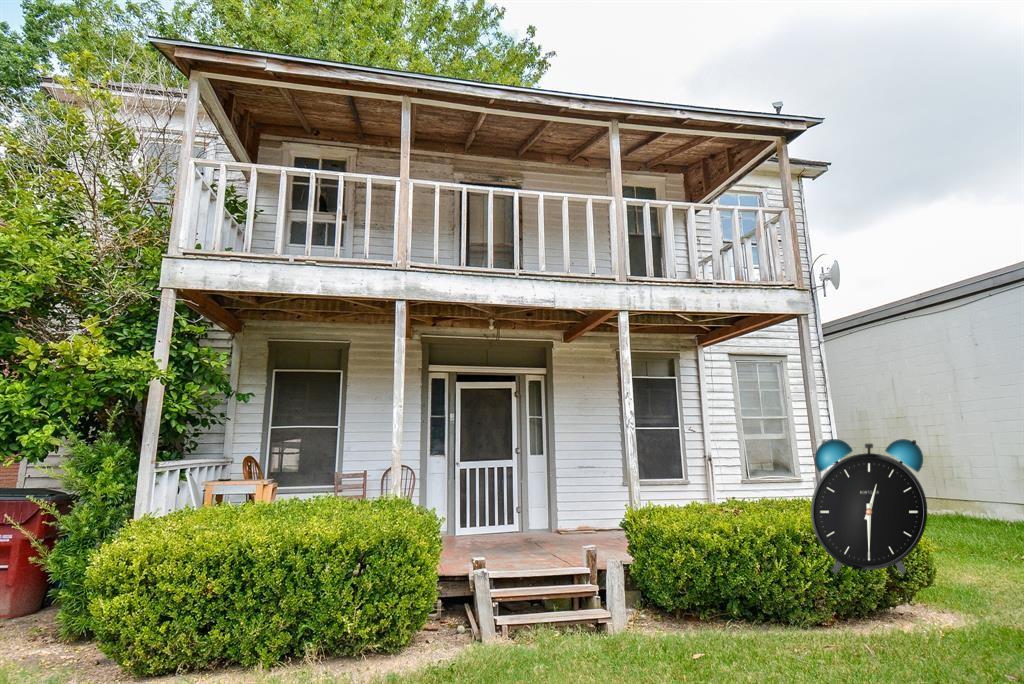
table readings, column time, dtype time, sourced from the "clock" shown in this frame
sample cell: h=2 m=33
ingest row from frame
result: h=12 m=30
